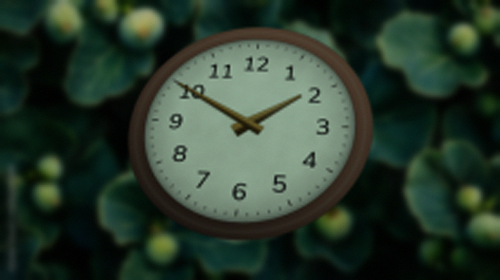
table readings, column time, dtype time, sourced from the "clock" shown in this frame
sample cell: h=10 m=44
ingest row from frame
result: h=1 m=50
